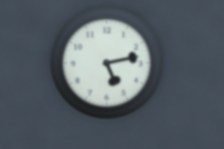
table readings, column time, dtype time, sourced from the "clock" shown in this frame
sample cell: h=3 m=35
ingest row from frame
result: h=5 m=13
